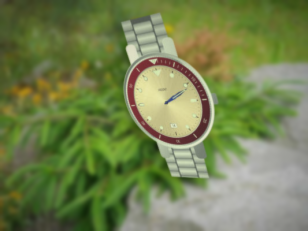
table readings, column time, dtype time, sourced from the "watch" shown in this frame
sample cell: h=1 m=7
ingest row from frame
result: h=2 m=11
